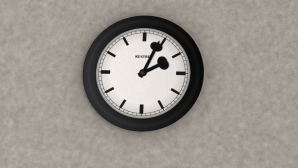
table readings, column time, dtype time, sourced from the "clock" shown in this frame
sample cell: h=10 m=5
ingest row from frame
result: h=2 m=4
